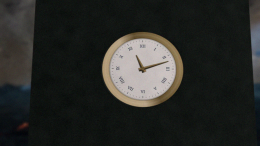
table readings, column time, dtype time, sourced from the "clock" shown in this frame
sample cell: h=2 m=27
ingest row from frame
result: h=11 m=12
